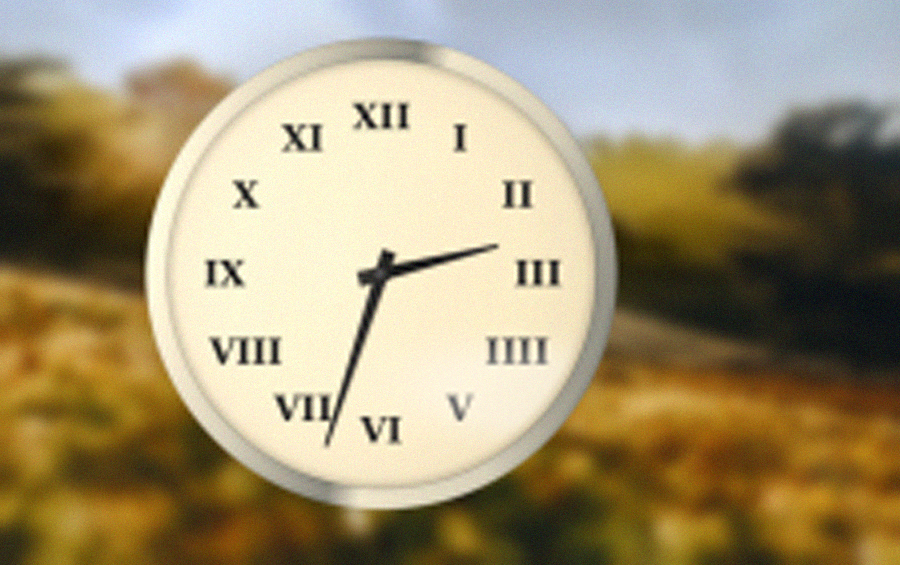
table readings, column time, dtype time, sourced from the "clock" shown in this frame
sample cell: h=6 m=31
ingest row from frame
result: h=2 m=33
